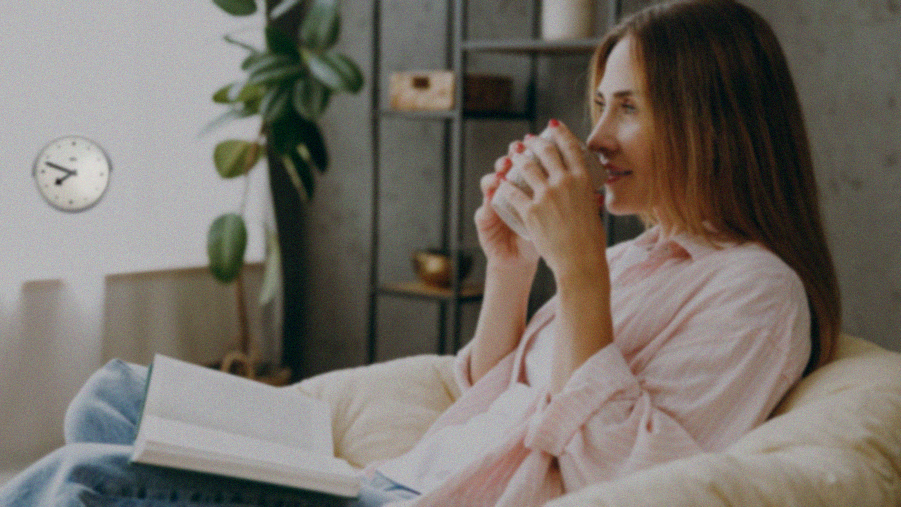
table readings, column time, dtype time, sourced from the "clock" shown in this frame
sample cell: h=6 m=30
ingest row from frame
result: h=7 m=48
